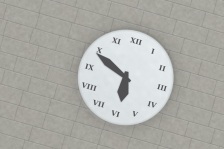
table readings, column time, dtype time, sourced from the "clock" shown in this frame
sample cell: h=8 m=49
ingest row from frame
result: h=5 m=49
